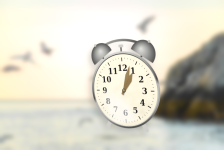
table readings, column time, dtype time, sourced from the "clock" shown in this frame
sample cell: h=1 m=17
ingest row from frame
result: h=1 m=3
